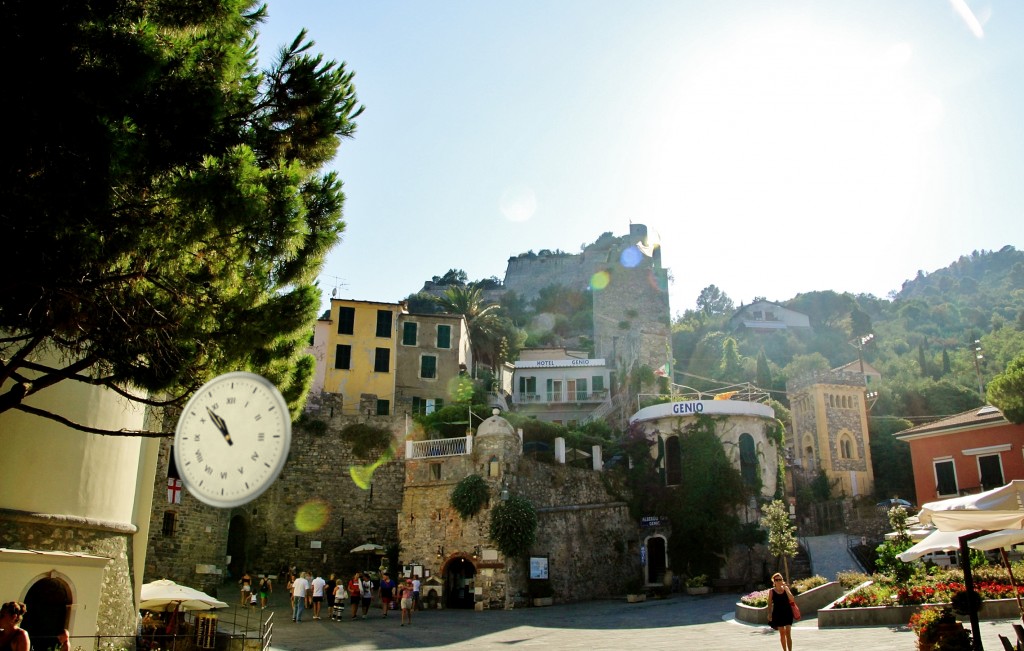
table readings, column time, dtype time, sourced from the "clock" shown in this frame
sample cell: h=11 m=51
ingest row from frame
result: h=10 m=53
